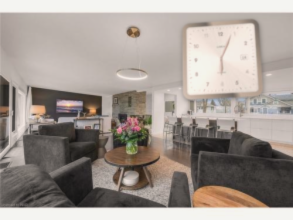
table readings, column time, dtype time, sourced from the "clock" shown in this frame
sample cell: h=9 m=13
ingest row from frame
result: h=6 m=4
